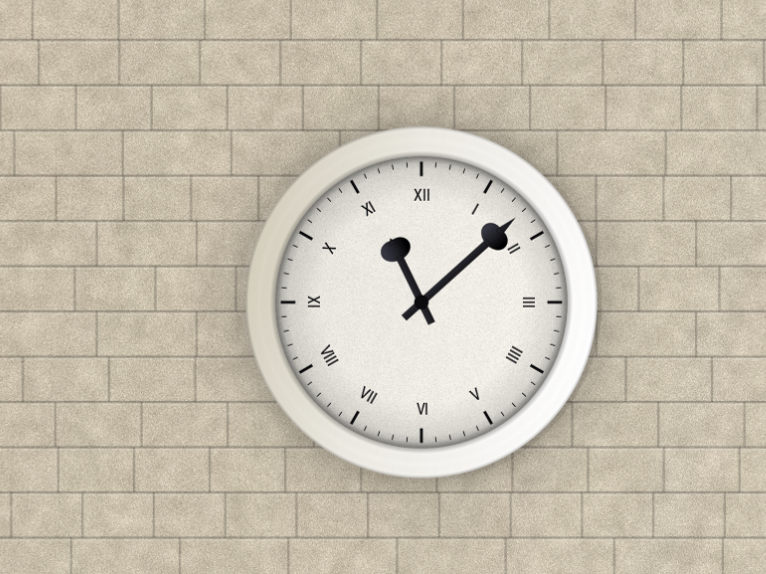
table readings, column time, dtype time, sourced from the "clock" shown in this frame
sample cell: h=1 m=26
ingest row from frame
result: h=11 m=8
